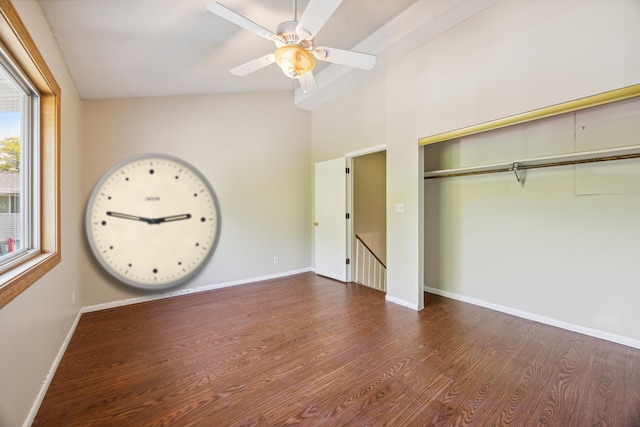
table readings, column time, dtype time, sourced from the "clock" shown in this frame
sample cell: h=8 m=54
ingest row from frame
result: h=2 m=47
